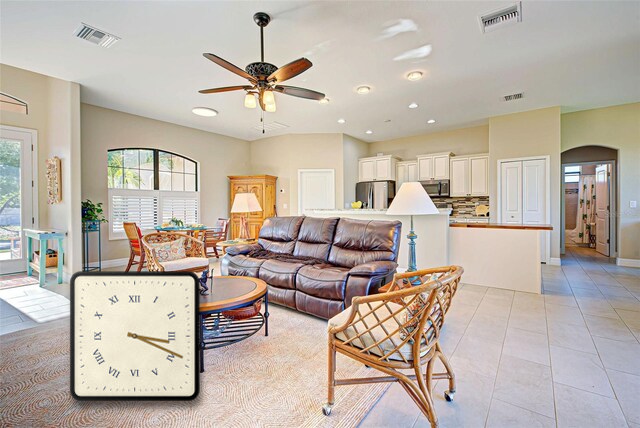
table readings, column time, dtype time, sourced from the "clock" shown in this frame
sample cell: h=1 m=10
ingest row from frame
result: h=3 m=19
